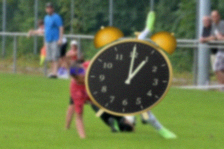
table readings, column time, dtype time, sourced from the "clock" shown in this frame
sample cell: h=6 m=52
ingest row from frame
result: h=1 m=0
